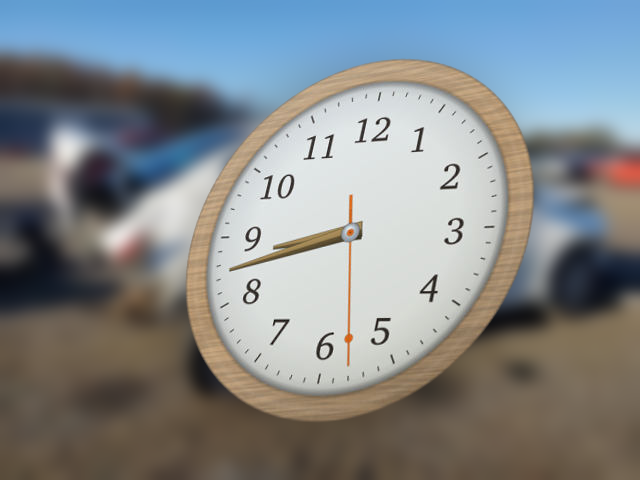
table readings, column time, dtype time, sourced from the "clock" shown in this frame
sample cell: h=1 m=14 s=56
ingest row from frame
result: h=8 m=42 s=28
